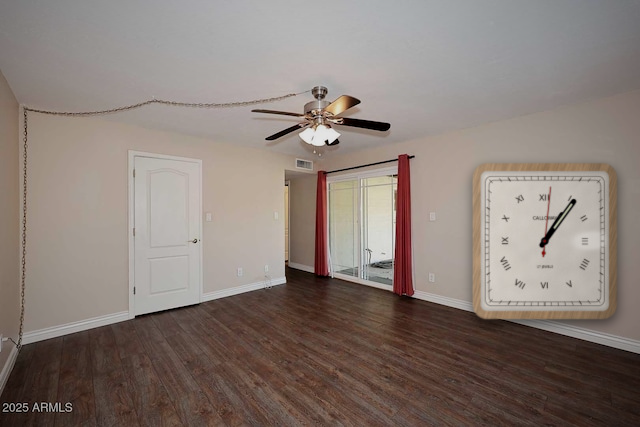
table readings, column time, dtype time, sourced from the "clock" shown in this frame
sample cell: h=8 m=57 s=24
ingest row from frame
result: h=1 m=6 s=1
